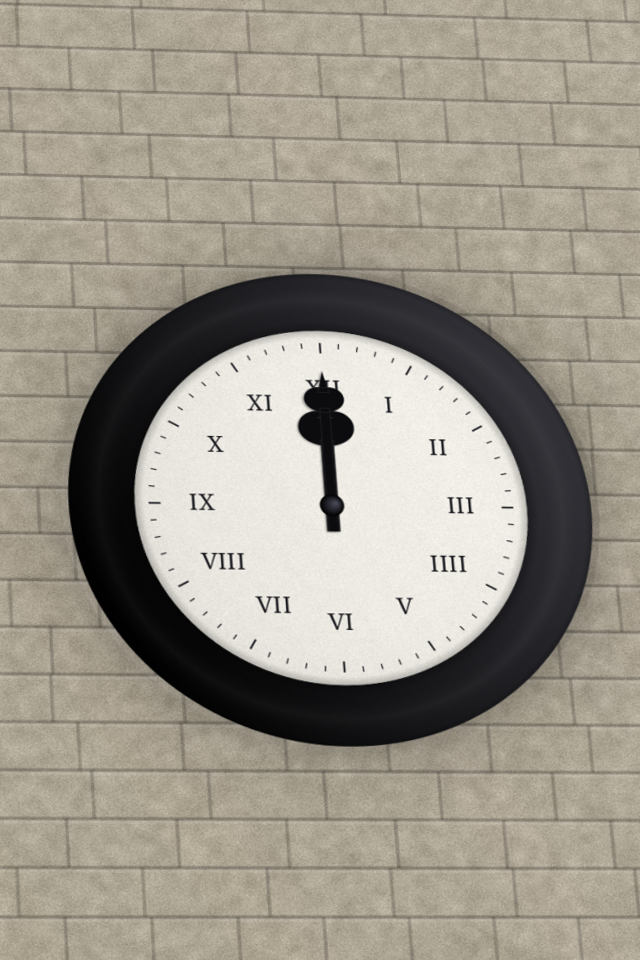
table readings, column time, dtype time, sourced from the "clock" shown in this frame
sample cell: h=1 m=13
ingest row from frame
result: h=12 m=0
